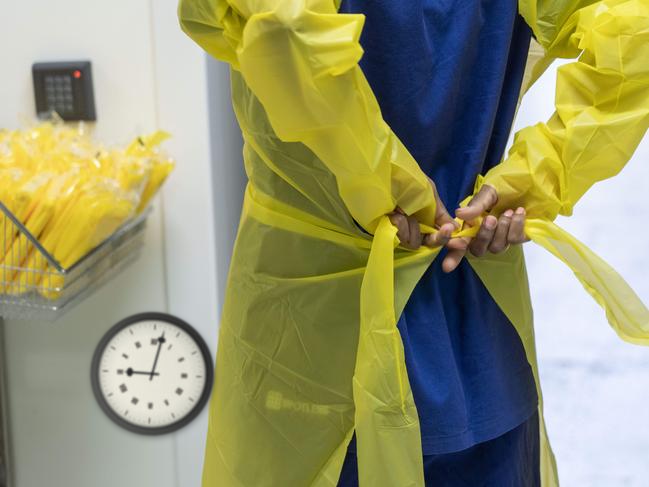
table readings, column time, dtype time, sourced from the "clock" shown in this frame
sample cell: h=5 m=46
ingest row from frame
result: h=9 m=2
